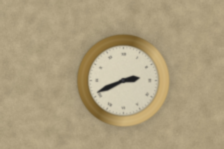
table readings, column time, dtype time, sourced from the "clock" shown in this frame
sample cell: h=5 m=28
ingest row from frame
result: h=2 m=41
